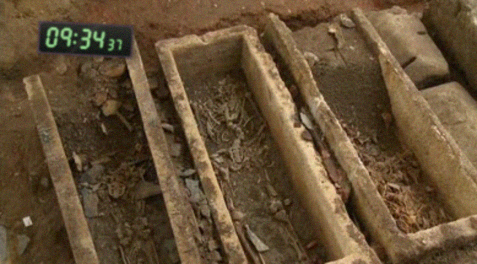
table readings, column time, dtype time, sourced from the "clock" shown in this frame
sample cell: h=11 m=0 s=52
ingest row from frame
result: h=9 m=34 s=37
